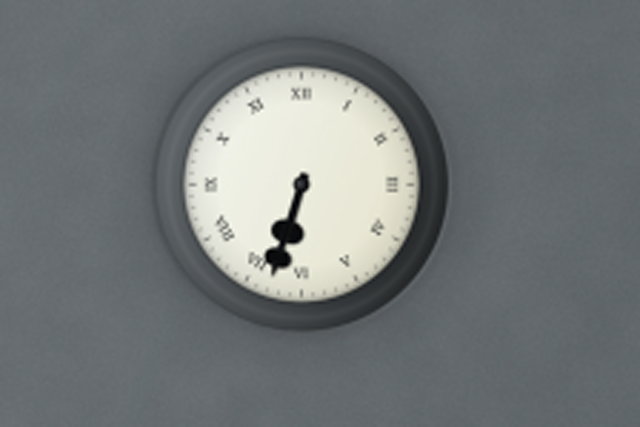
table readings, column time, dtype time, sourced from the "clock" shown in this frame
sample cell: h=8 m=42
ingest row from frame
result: h=6 m=33
